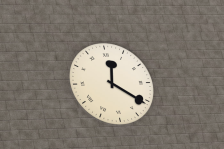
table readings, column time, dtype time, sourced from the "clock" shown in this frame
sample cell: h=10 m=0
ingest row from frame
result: h=12 m=21
